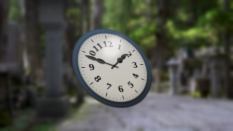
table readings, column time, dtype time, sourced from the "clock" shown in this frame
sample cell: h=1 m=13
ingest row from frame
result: h=1 m=49
